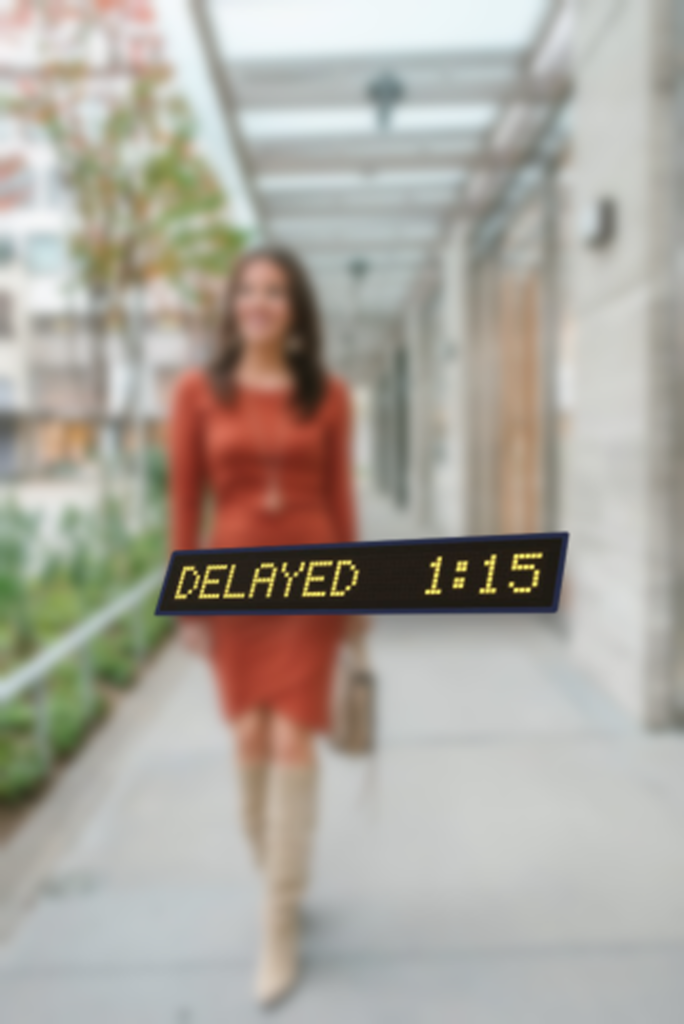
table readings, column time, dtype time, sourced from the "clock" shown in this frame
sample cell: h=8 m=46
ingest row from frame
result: h=1 m=15
